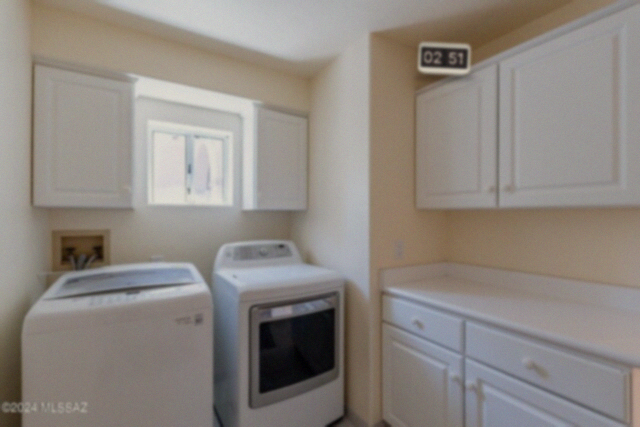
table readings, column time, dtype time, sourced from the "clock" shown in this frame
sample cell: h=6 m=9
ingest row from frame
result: h=2 m=51
